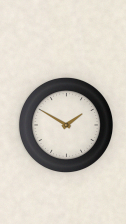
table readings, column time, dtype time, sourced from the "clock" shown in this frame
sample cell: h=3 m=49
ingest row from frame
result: h=1 m=50
